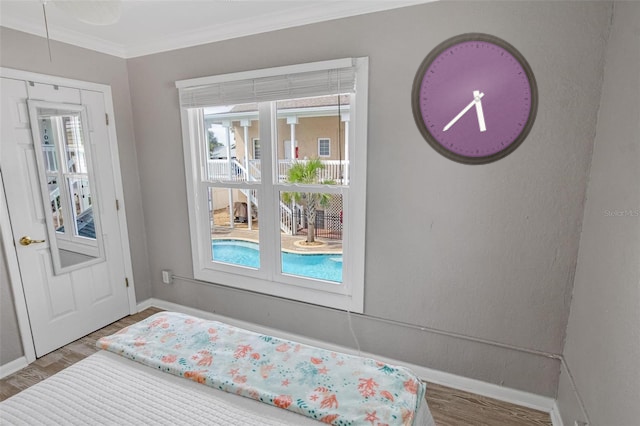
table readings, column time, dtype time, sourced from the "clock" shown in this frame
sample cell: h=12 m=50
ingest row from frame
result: h=5 m=38
